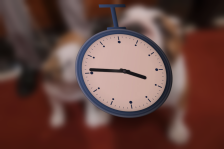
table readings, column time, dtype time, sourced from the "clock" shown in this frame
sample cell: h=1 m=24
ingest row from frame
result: h=3 m=46
